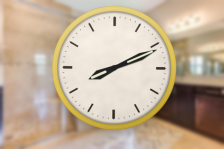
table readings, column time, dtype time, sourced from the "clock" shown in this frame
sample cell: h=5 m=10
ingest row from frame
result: h=8 m=11
